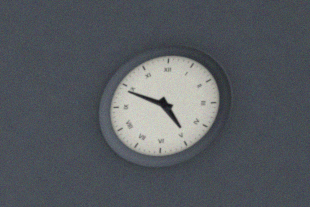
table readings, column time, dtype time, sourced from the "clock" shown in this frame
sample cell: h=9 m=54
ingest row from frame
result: h=4 m=49
